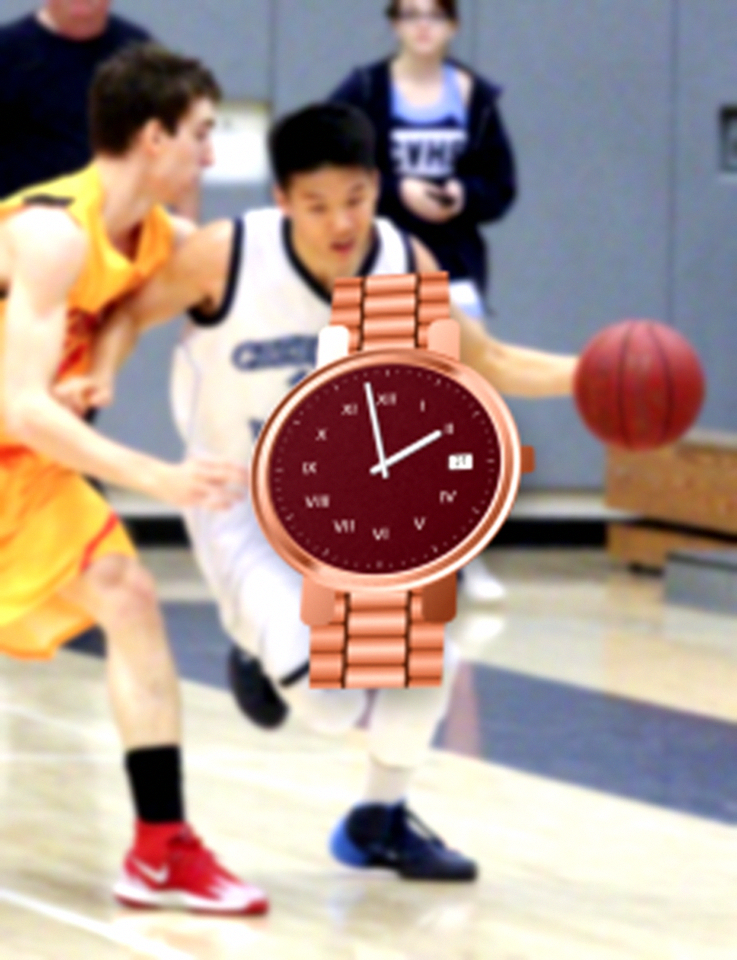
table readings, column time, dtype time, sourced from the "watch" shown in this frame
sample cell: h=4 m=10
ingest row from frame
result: h=1 m=58
